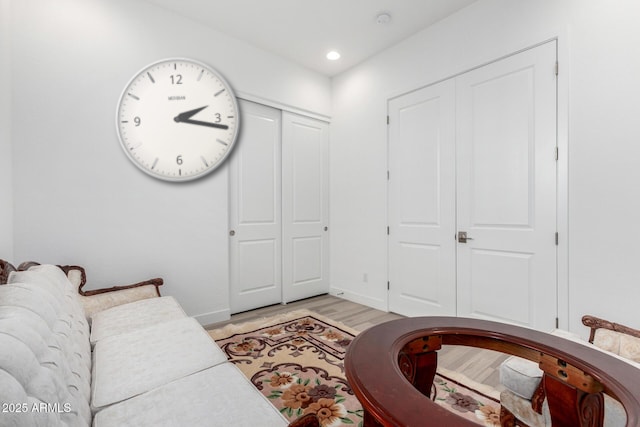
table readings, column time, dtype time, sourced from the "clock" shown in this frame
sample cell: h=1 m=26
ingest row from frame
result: h=2 m=17
